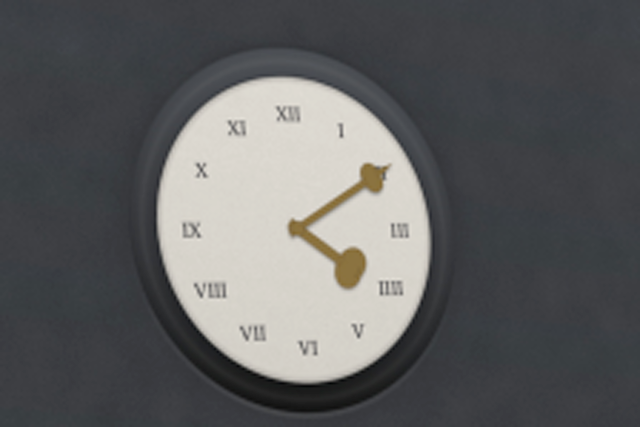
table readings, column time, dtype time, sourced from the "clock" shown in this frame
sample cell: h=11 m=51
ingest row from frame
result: h=4 m=10
